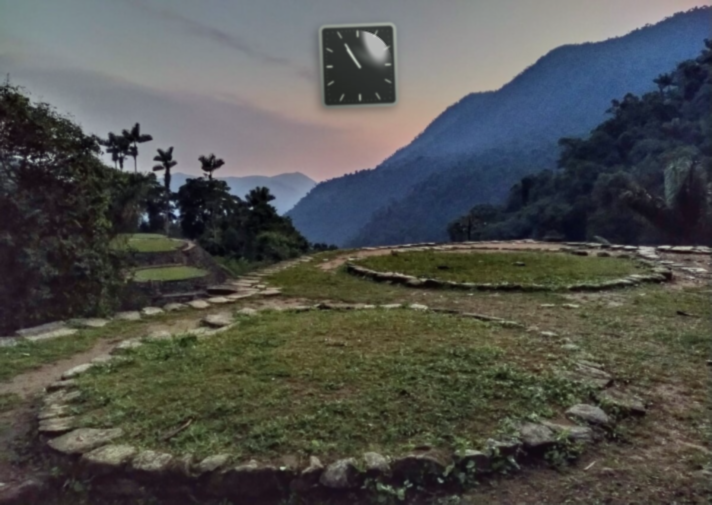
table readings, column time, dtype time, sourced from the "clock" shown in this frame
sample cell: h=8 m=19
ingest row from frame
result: h=10 m=55
